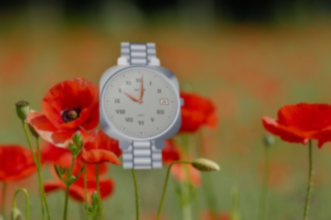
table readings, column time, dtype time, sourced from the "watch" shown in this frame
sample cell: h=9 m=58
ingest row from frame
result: h=10 m=1
